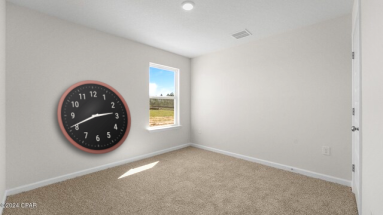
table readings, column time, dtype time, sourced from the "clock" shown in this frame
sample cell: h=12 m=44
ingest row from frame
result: h=2 m=41
